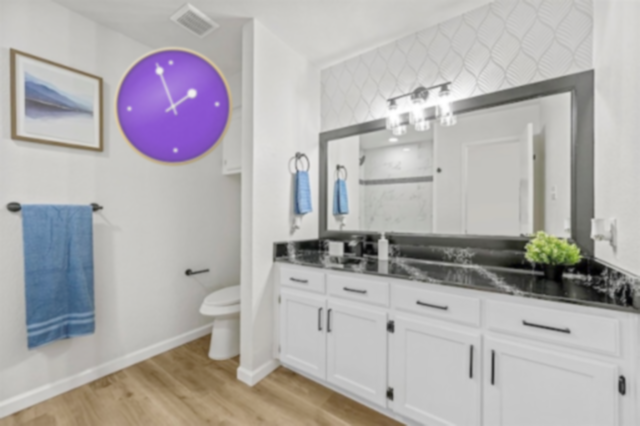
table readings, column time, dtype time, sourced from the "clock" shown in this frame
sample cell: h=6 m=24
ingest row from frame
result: h=1 m=57
